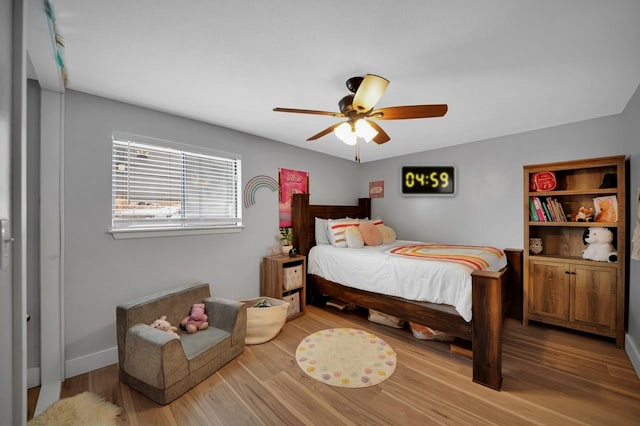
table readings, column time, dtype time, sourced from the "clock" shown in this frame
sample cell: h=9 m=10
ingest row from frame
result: h=4 m=59
